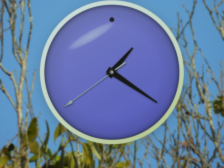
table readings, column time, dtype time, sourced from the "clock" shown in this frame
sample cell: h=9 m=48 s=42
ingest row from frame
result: h=1 m=20 s=39
